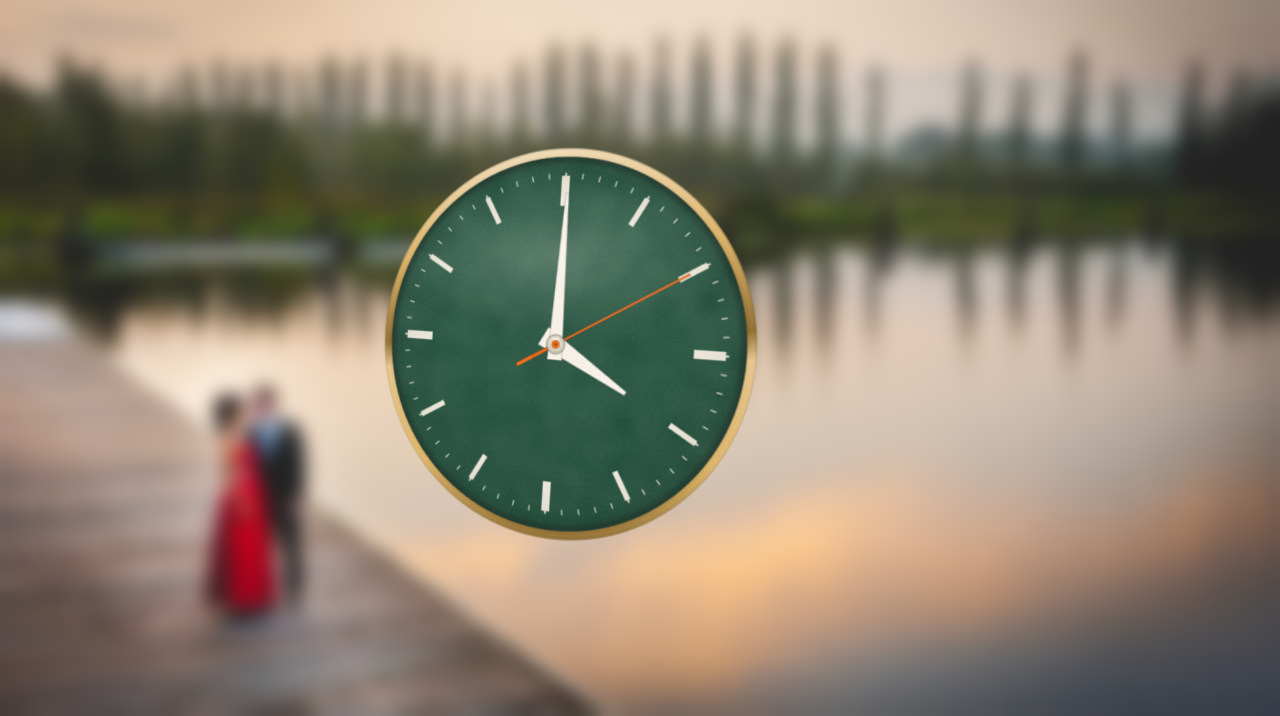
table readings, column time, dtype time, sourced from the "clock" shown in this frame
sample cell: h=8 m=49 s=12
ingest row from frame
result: h=4 m=0 s=10
